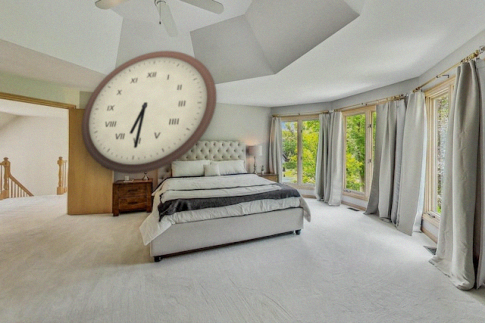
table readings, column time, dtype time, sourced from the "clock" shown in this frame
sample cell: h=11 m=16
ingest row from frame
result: h=6 m=30
